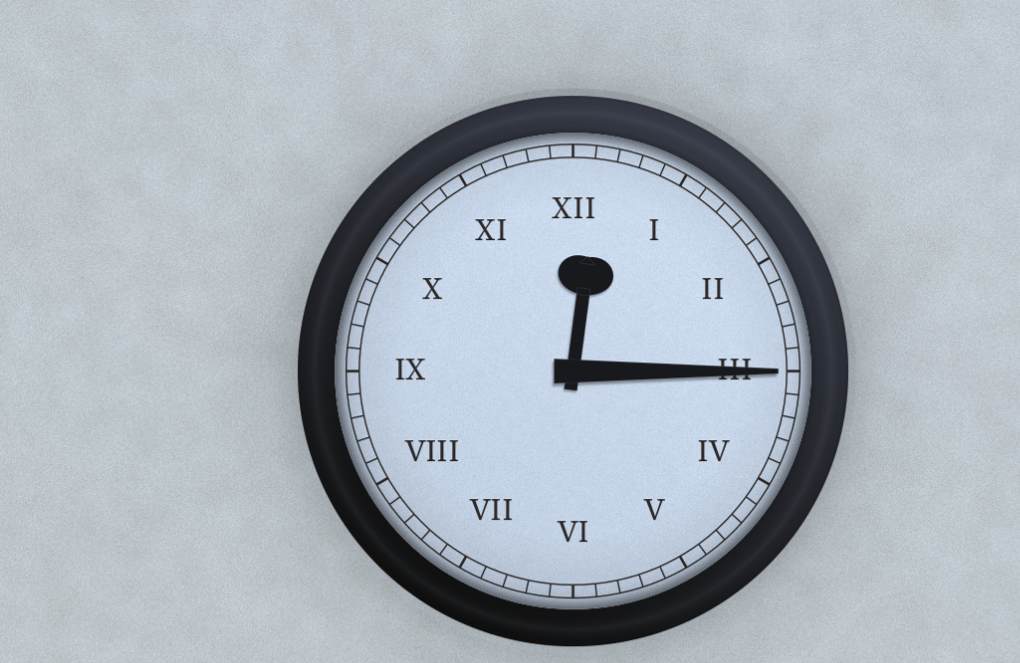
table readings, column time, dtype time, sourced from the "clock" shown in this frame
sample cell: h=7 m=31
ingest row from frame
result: h=12 m=15
